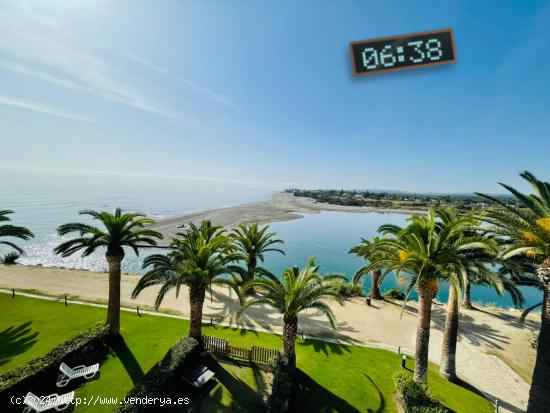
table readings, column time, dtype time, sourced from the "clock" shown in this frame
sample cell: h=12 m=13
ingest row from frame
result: h=6 m=38
